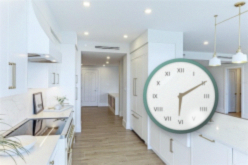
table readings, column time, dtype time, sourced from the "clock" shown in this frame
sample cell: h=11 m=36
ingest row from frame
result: h=6 m=10
